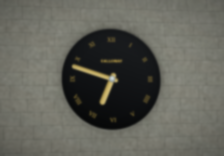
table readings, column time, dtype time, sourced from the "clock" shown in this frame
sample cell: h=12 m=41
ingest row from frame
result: h=6 m=48
